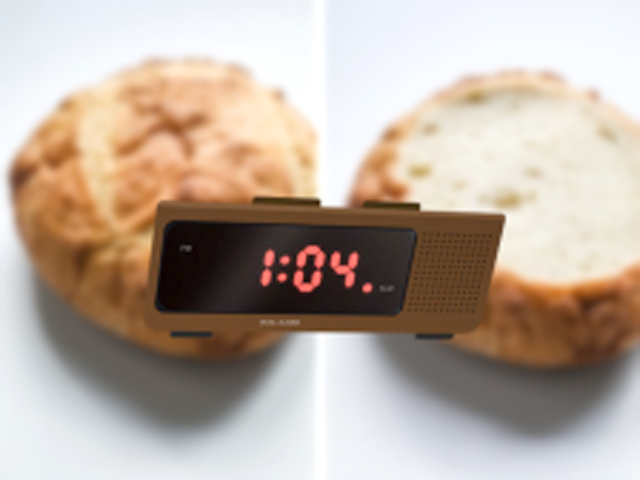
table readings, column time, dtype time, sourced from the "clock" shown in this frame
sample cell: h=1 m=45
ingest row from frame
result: h=1 m=4
